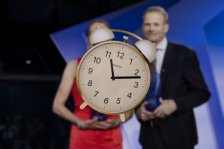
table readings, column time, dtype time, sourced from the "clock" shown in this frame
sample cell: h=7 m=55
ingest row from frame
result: h=11 m=12
